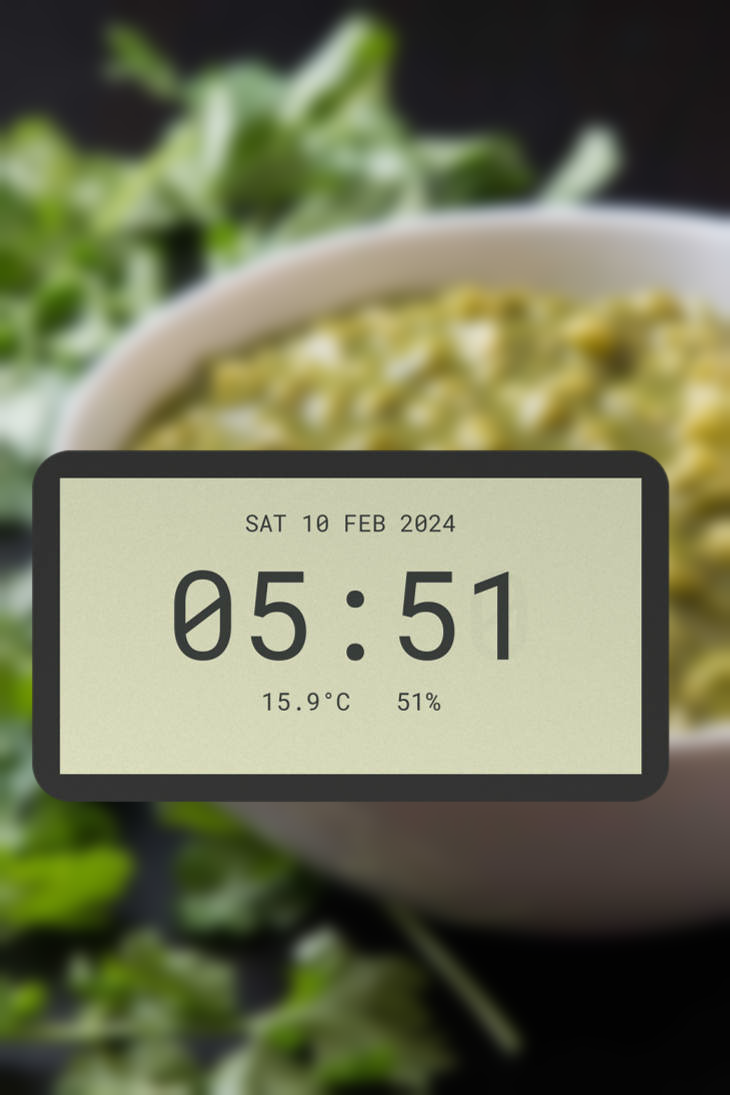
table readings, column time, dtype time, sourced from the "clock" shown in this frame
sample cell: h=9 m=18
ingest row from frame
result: h=5 m=51
